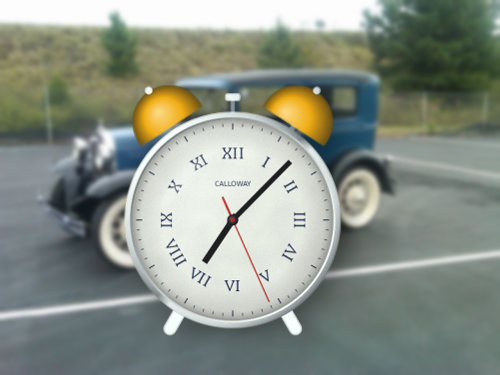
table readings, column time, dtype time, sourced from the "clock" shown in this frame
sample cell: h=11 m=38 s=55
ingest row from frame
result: h=7 m=7 s=26
